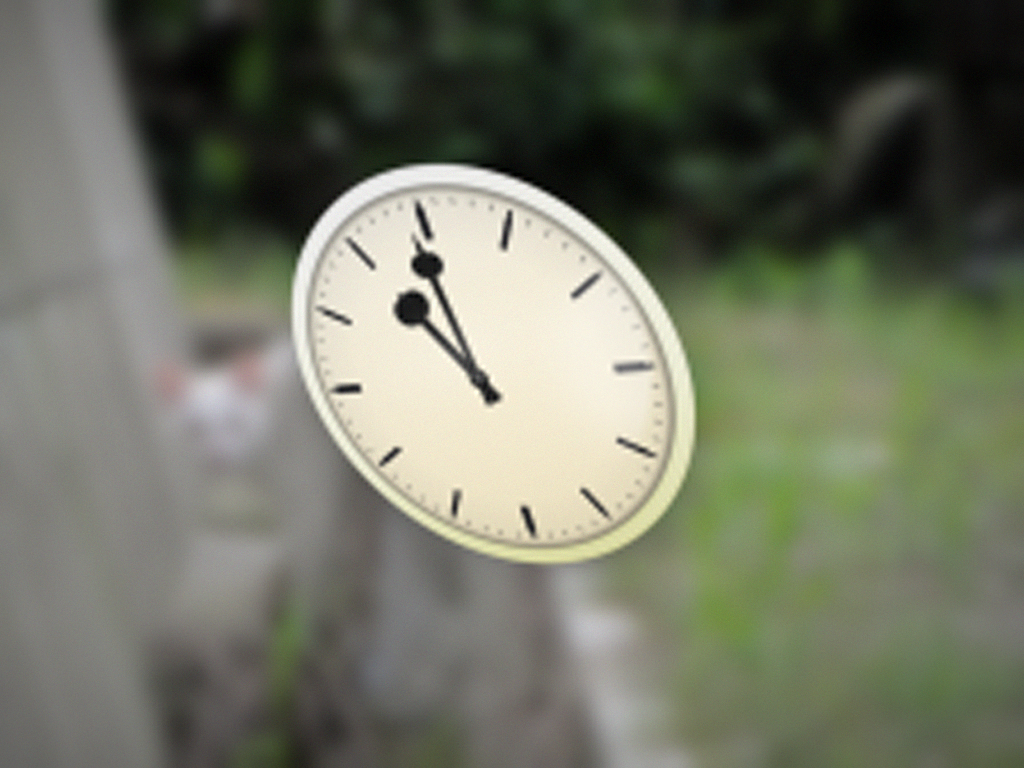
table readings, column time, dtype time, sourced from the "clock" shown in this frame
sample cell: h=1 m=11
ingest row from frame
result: h=10 m=59
